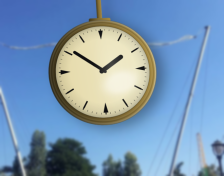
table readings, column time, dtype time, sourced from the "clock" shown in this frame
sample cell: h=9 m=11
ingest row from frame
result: h=1 m=51
